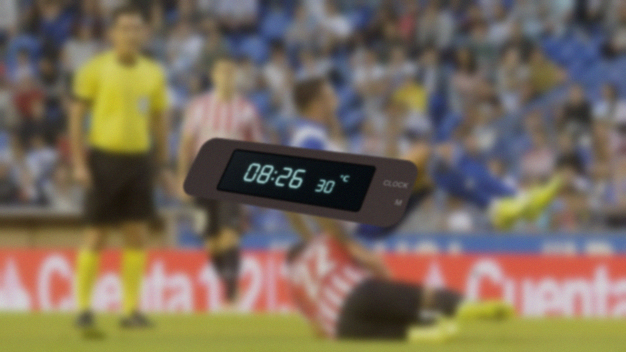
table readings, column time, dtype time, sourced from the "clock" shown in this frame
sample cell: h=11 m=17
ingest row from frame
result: h=8 m=26
